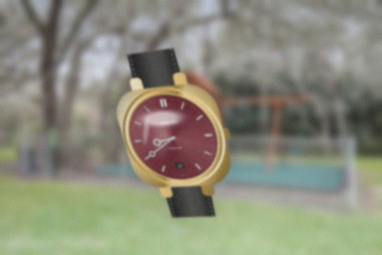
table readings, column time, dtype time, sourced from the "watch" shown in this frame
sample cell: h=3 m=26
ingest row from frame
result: h=8 m=40
